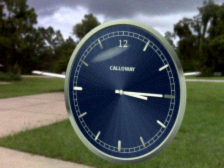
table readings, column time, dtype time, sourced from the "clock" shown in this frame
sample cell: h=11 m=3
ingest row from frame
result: h=3 m=15
